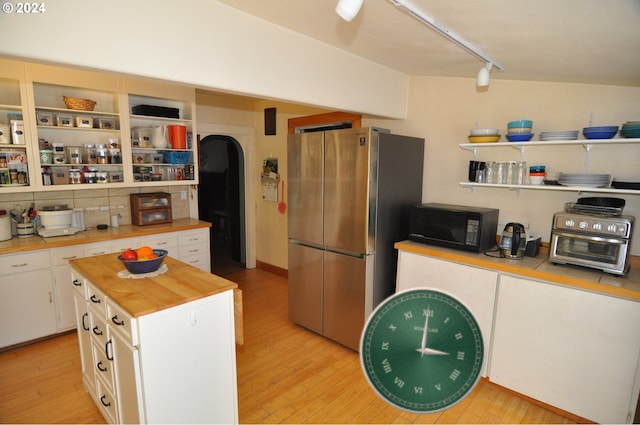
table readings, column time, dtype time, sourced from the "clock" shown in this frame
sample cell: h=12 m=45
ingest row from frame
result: h=3 m=0
